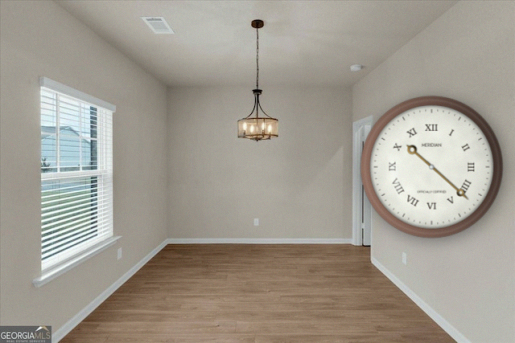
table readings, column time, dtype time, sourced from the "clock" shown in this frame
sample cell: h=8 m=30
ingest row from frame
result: h=10 m=22
